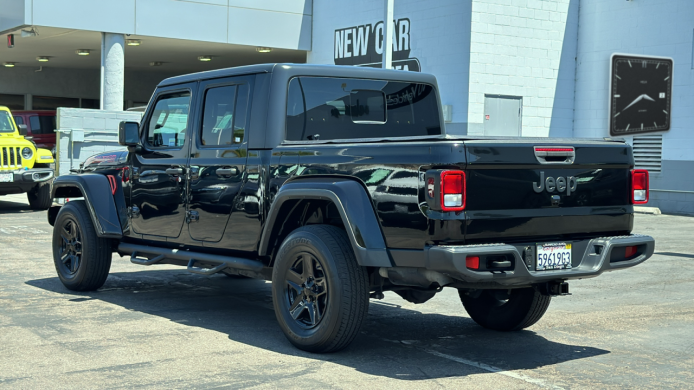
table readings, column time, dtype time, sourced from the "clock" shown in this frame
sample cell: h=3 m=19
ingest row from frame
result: h=3 m=40
